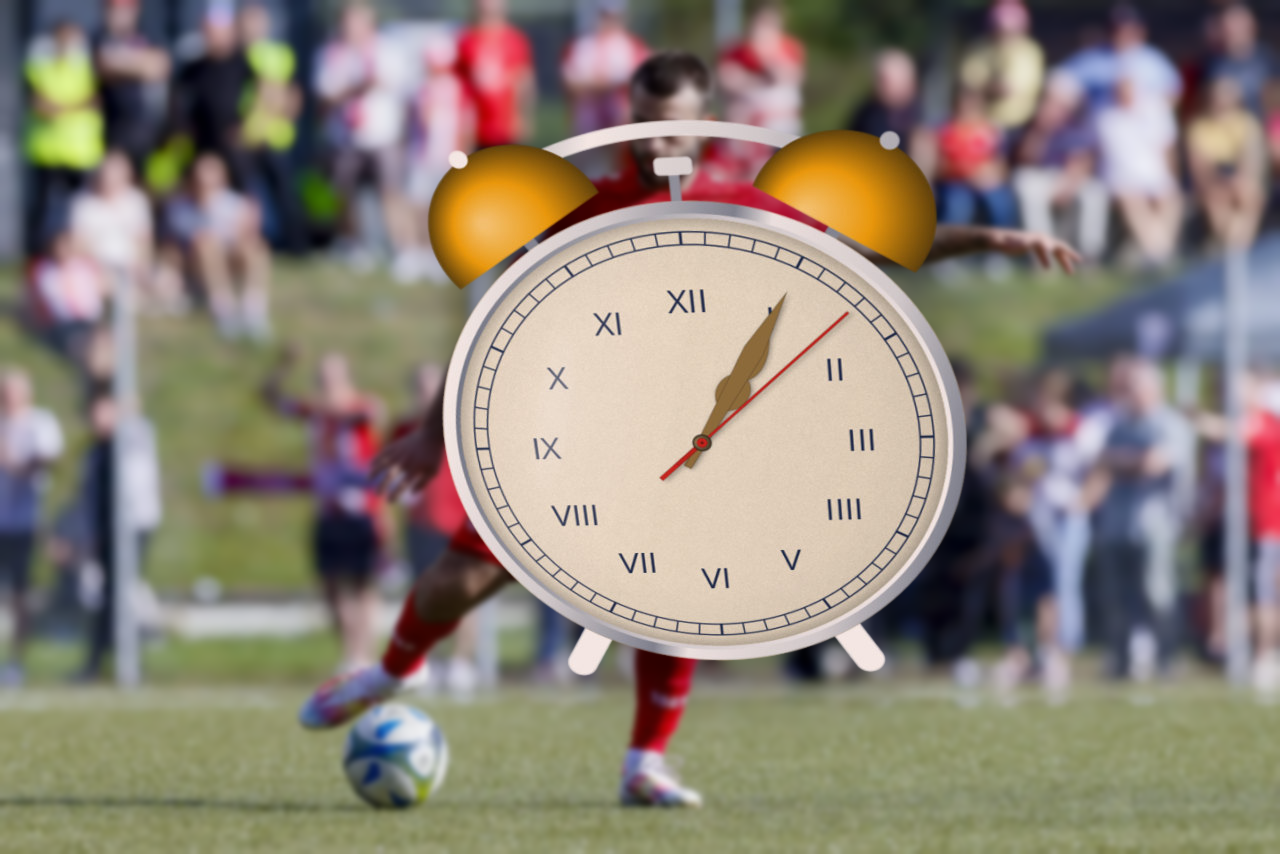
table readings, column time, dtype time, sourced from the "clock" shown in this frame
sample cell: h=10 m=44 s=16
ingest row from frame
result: h=1 m=5 s=8
